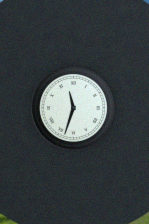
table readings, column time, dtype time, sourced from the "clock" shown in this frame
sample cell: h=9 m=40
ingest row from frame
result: h=11 m=33
